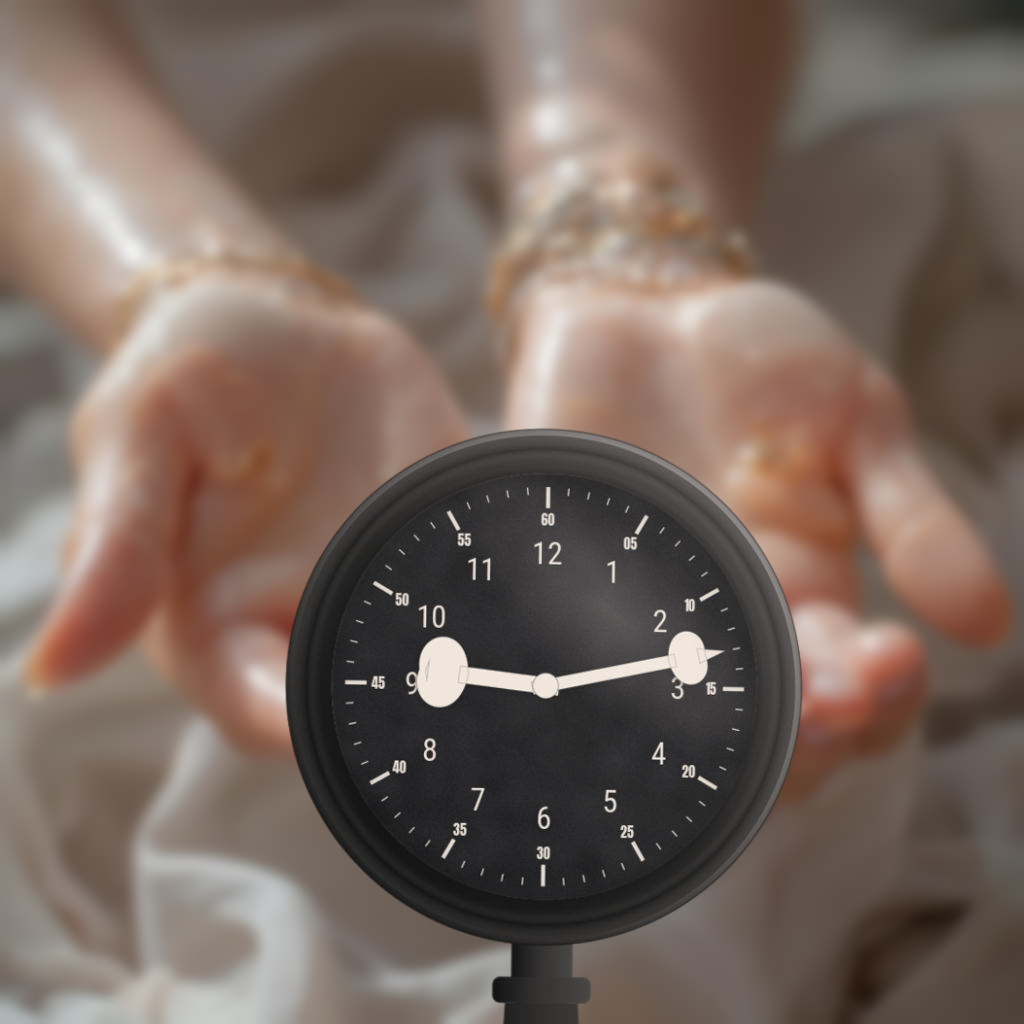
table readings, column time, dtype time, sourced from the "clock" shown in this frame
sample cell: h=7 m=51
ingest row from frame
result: h=9 m=13
